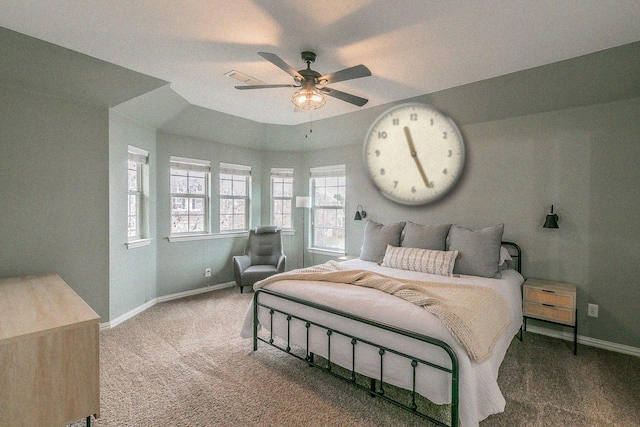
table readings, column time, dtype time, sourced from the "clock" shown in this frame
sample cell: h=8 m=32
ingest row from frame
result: h=11 m=26
